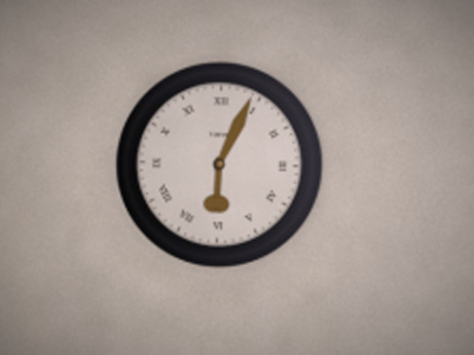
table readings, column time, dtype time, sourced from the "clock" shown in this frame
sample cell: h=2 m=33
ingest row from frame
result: h=6 m=4
